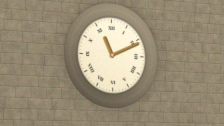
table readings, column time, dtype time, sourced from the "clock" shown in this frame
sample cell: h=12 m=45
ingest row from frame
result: h=11 m=11
